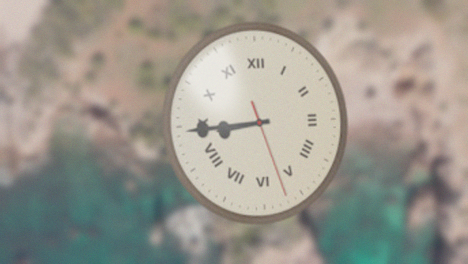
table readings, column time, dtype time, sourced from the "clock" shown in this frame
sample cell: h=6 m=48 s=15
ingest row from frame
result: h=8 m=44 s=27
